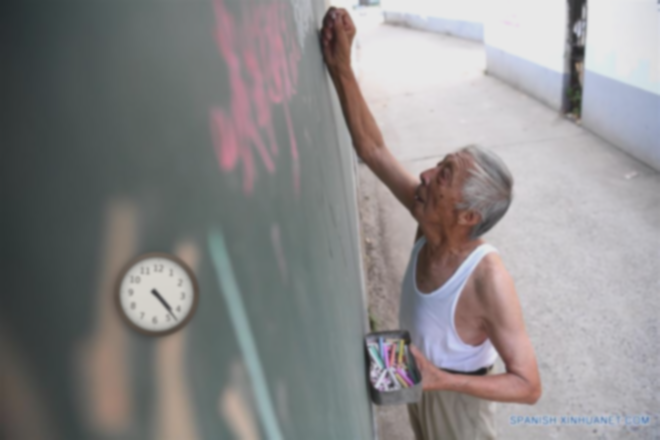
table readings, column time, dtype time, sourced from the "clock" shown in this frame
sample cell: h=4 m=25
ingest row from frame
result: h=4 m=23
